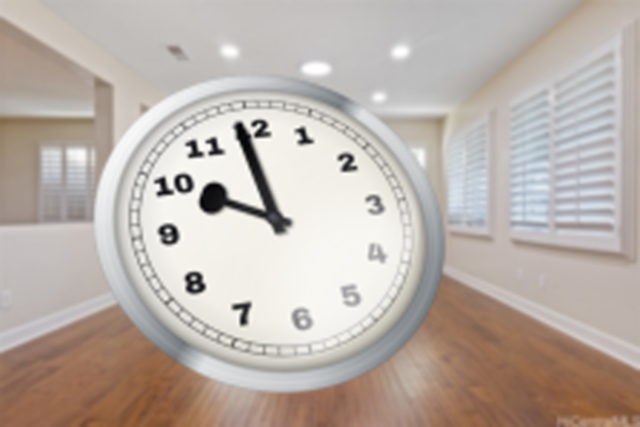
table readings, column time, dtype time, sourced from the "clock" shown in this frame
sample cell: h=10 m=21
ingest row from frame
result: h=9 m=59
